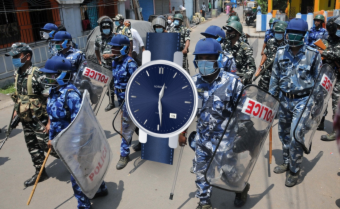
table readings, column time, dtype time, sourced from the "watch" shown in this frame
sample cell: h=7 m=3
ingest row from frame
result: h=12 m=29
